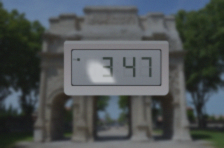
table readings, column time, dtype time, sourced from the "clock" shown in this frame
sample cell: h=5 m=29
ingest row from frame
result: h=3 m=47
